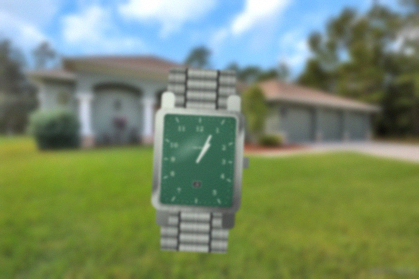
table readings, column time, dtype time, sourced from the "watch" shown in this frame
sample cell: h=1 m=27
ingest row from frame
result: h=1 m=4
